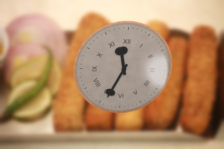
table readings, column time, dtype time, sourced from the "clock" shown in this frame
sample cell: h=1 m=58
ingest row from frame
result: h=11 m=34
